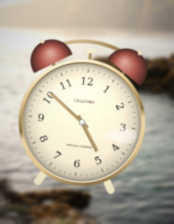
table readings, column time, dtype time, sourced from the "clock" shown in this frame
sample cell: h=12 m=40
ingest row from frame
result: h=4 m=51
